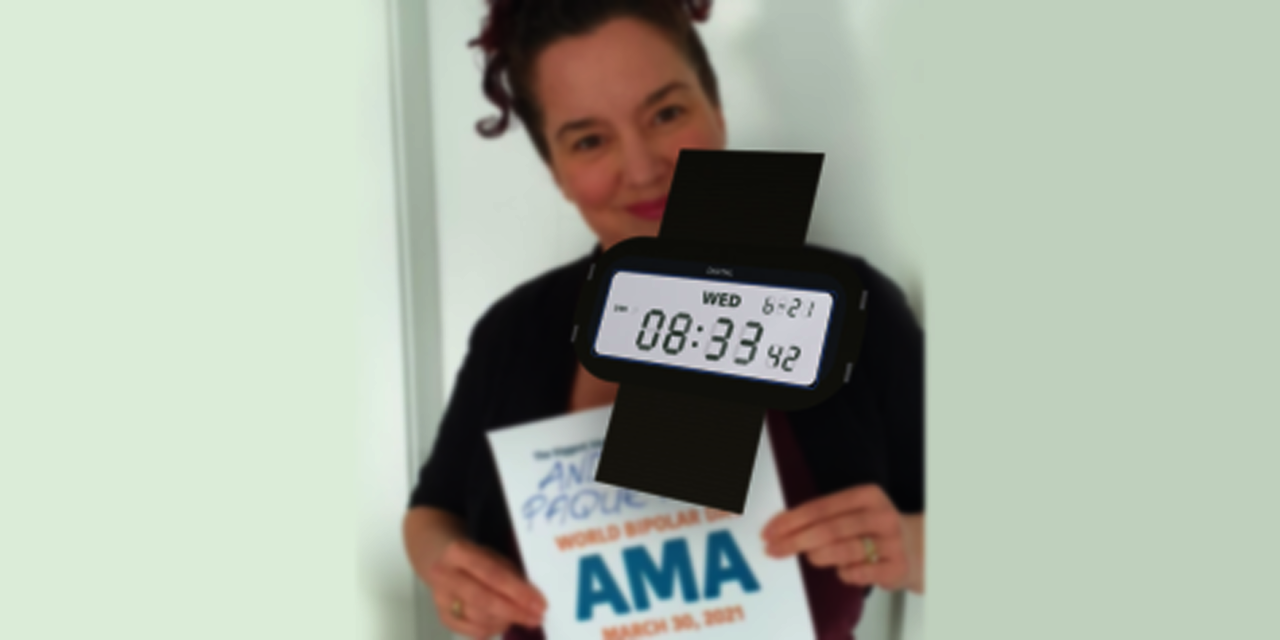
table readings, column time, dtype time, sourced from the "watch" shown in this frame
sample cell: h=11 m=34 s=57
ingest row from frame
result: h=8 m=33 s=42
